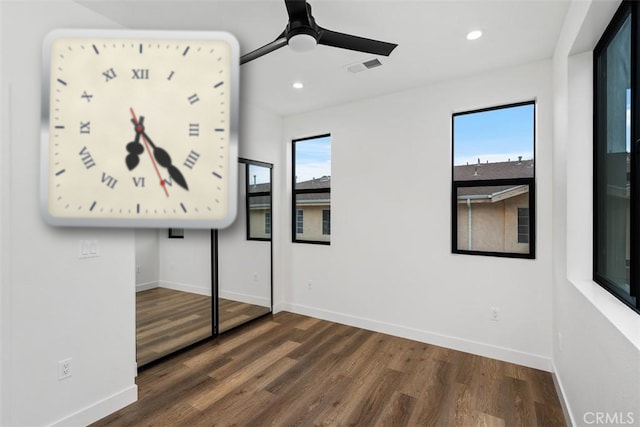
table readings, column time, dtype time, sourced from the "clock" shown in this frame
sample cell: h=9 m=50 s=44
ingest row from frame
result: h=6 m=23 s=26
